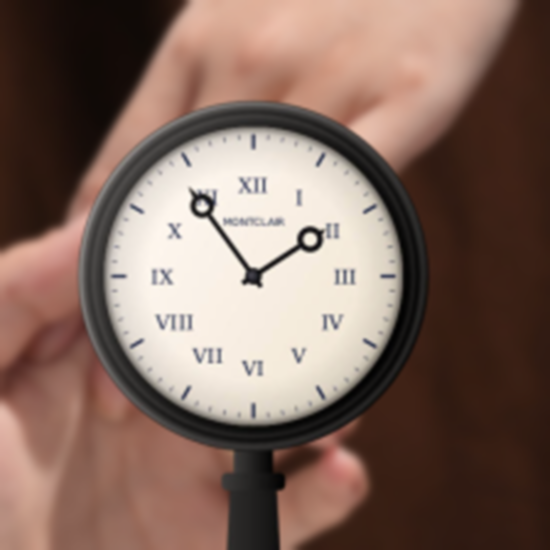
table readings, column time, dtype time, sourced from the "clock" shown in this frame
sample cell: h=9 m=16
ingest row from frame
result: h=1 m=54
